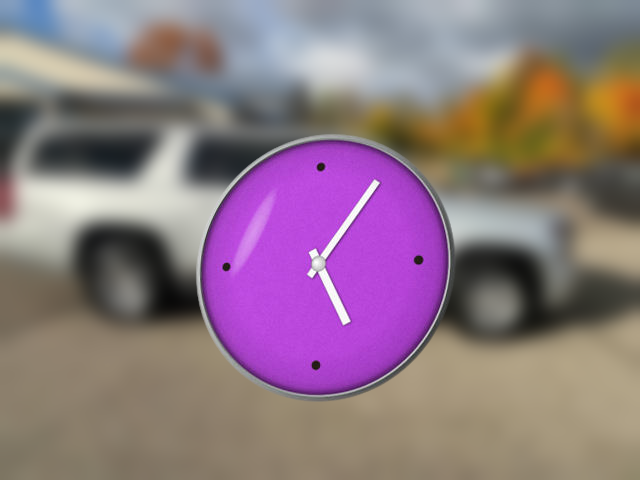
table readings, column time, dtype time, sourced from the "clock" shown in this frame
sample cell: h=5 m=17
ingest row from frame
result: h=5 m=6
